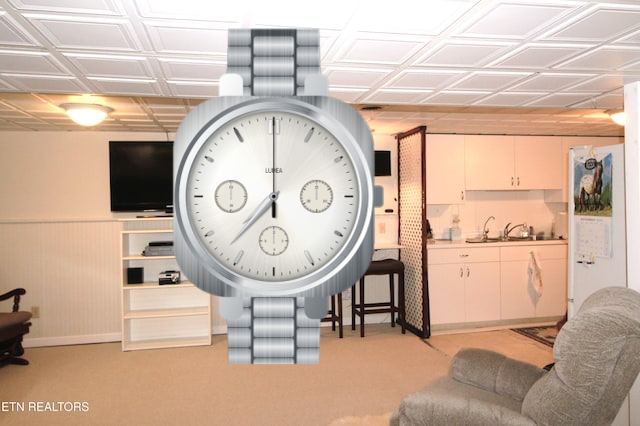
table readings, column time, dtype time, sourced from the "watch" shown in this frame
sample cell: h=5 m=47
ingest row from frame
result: h=7 m=37
